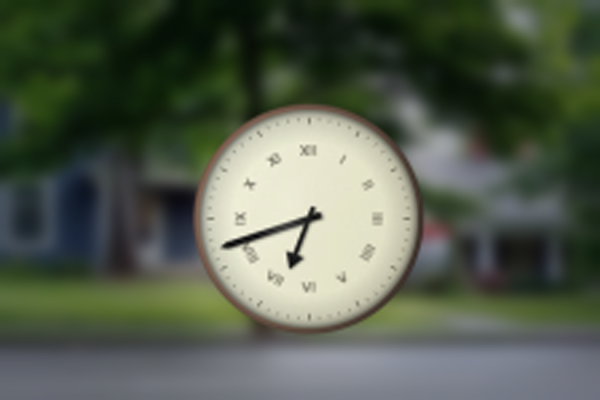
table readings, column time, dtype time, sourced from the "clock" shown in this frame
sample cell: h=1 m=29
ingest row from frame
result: h=6 m=42
